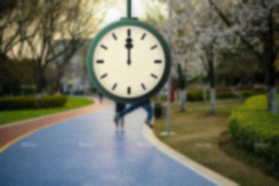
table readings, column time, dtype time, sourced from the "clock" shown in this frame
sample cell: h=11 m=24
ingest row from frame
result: h=12 m=0
